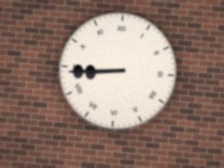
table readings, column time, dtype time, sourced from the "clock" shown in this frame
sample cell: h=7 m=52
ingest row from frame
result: h=8 m=44
